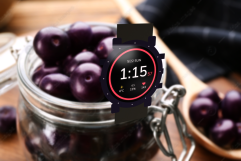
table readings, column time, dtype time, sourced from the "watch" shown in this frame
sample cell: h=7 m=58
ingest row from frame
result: h=1 m=15
